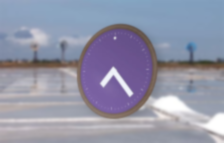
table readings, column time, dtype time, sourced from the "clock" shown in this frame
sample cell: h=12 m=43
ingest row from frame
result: h=7 m=23
